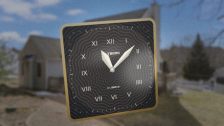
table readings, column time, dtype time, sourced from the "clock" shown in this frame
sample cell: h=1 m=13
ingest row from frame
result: h=11 m=8
